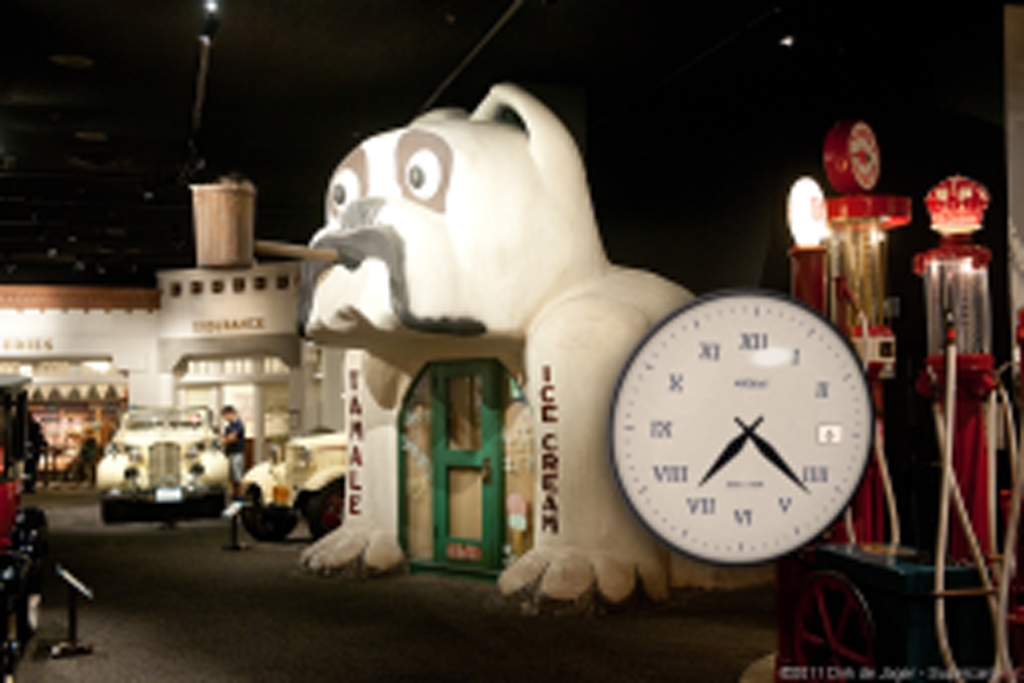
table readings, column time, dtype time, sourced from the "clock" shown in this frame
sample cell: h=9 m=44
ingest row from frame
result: h=7 m=22
